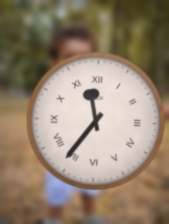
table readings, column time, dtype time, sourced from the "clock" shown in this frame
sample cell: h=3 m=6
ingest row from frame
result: h=11 m=36
